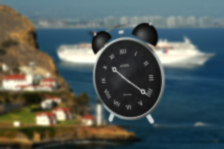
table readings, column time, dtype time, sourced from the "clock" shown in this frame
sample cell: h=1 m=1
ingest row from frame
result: h=10 m=21
